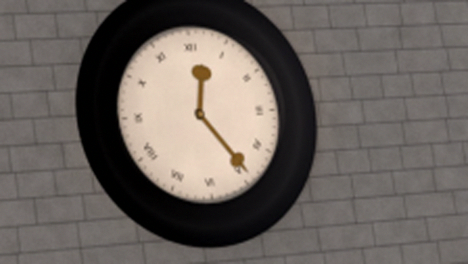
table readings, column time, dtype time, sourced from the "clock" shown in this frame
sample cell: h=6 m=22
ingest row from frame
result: h=12 m=24
